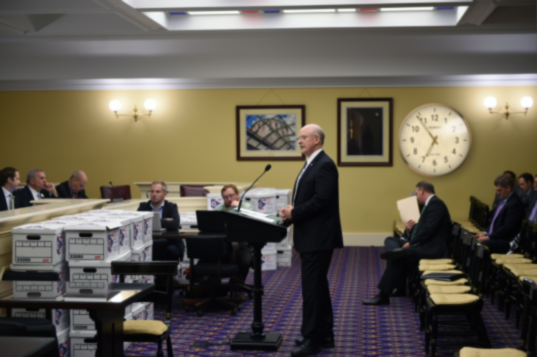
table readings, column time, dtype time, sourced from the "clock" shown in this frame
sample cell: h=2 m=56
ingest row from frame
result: h=6 m=54
